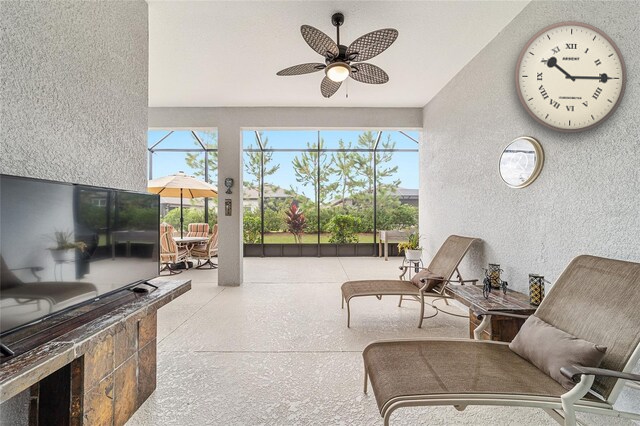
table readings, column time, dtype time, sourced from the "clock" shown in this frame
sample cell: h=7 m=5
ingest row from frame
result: h=10 m=15
